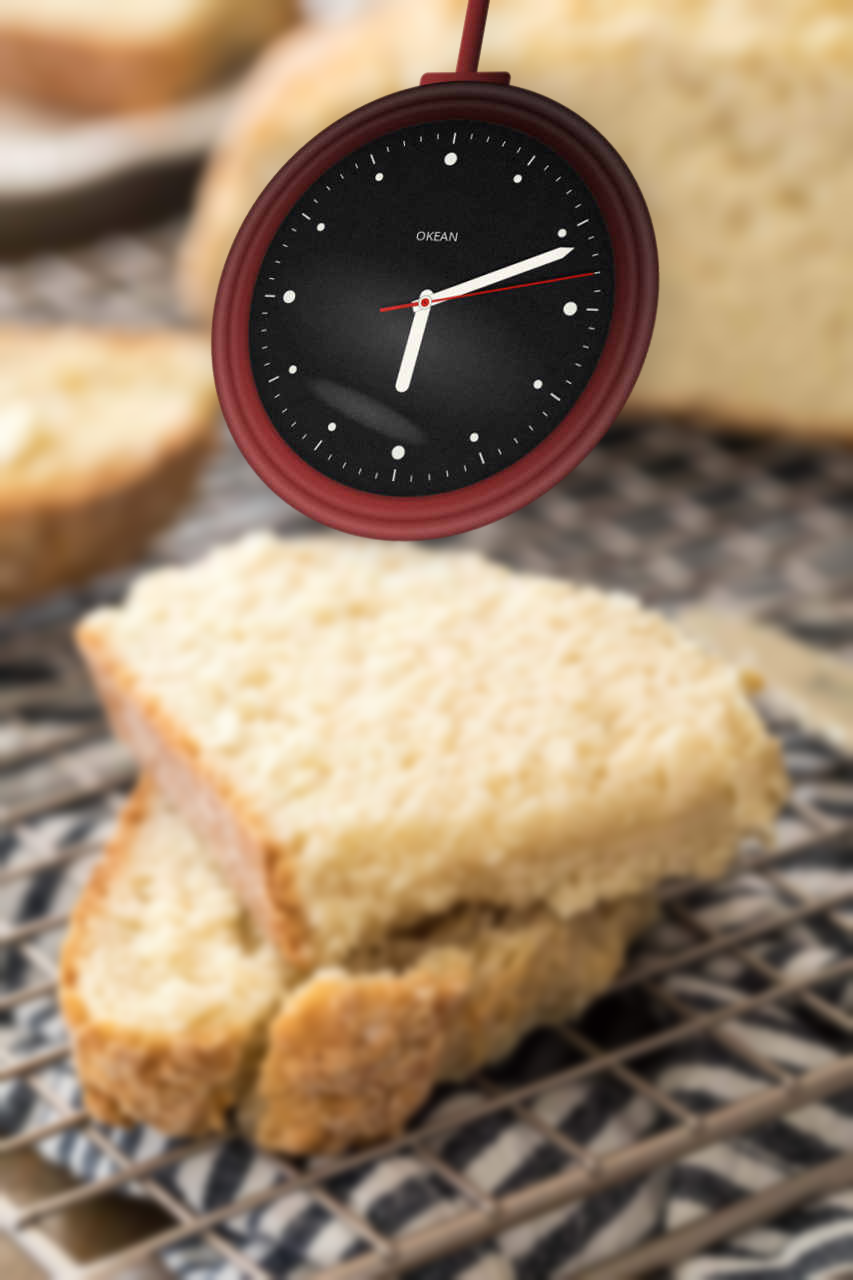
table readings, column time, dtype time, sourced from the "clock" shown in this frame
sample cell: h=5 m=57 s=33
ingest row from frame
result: h=6 m=11 s=13
